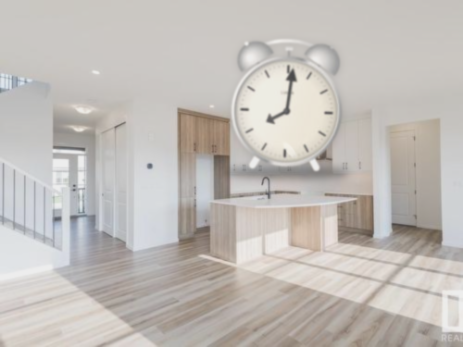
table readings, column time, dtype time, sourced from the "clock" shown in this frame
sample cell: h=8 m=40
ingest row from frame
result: h=8 m=1
